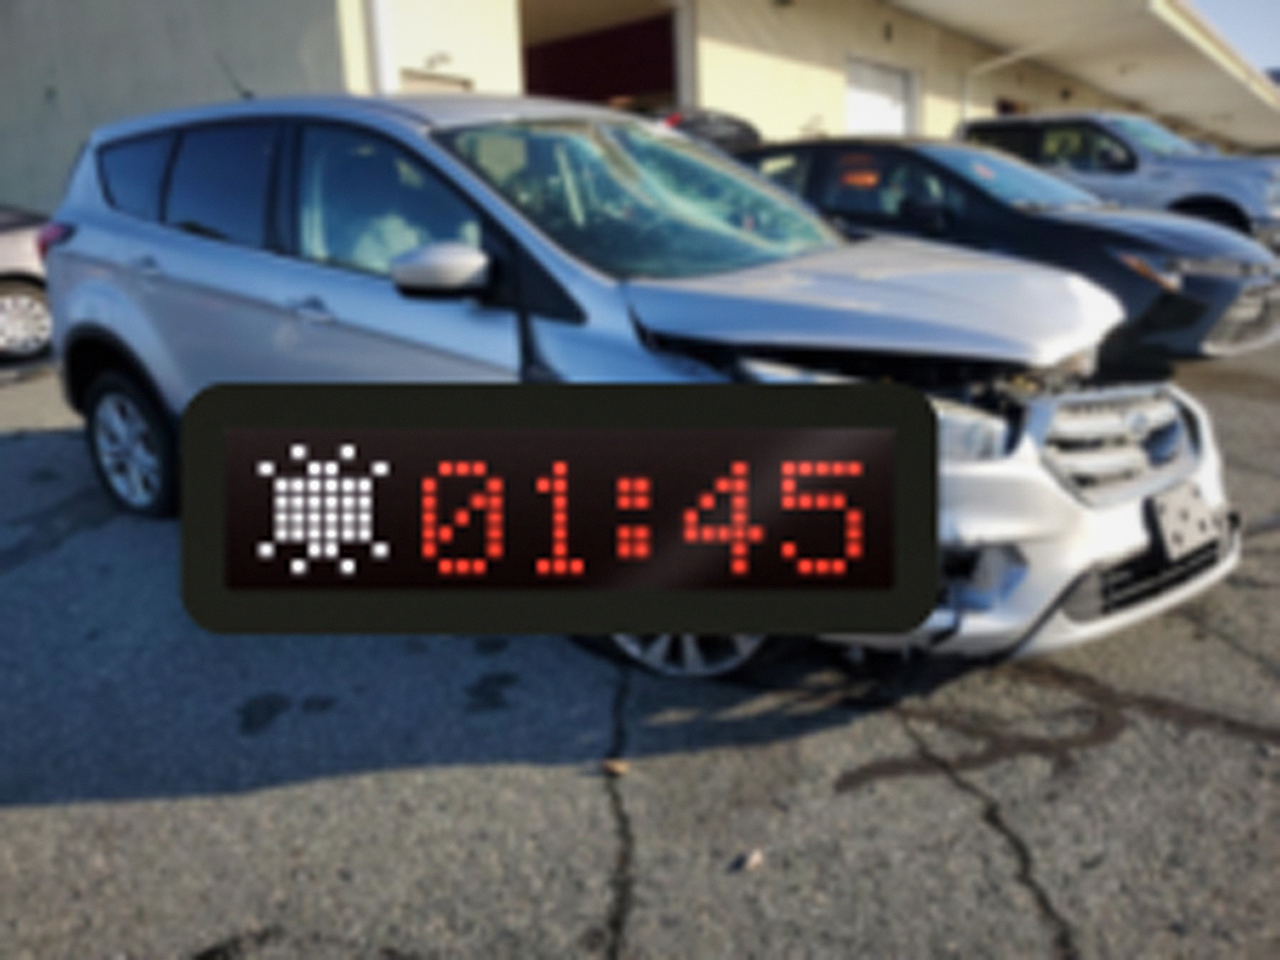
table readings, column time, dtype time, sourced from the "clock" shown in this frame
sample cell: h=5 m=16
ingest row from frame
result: h=1 m=45
